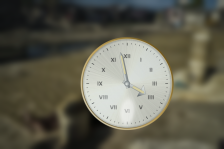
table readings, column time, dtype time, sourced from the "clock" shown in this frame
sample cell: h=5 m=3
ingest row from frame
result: h=3 m=58
